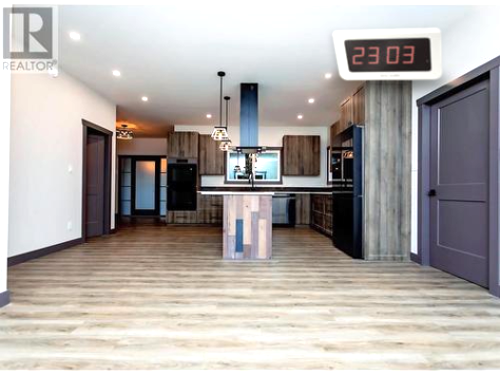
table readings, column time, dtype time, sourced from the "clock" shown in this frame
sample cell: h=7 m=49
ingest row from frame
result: h=23 m=3
